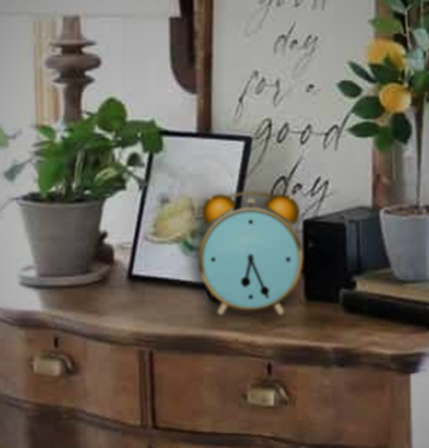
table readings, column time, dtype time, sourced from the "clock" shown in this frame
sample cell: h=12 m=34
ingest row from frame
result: h=6 m=26
